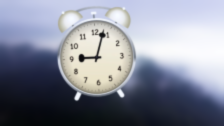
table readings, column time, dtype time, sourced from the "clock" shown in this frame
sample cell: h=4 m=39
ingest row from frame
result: h=9 m=3
